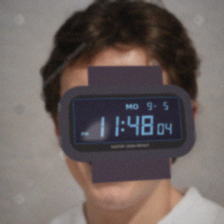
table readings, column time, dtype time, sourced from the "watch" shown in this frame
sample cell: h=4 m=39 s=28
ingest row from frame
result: h=11 m=48 s=4
